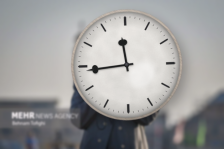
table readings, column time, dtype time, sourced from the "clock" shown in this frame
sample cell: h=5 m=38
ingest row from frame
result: h=11 m=44
